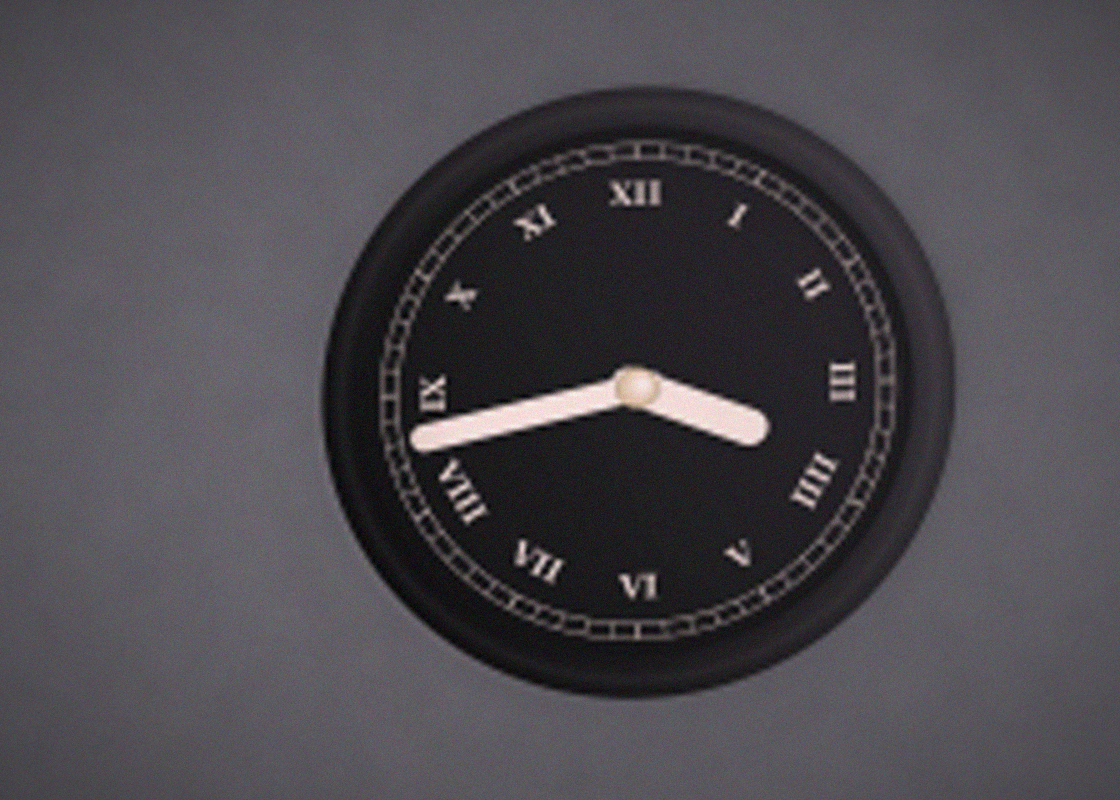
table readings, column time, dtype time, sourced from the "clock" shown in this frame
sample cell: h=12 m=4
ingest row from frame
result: h=3 m=43
